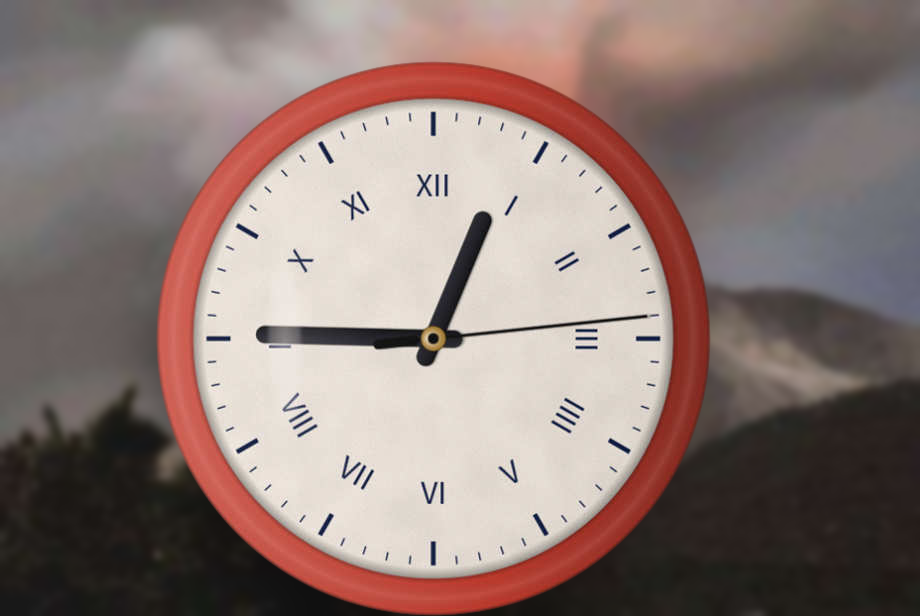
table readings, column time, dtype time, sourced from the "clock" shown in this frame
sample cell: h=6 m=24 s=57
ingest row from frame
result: h=12 m=45 s=14
